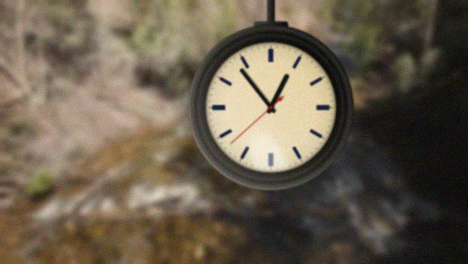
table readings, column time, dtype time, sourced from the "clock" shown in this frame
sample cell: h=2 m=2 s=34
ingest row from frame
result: h=12 m=53 s=38
